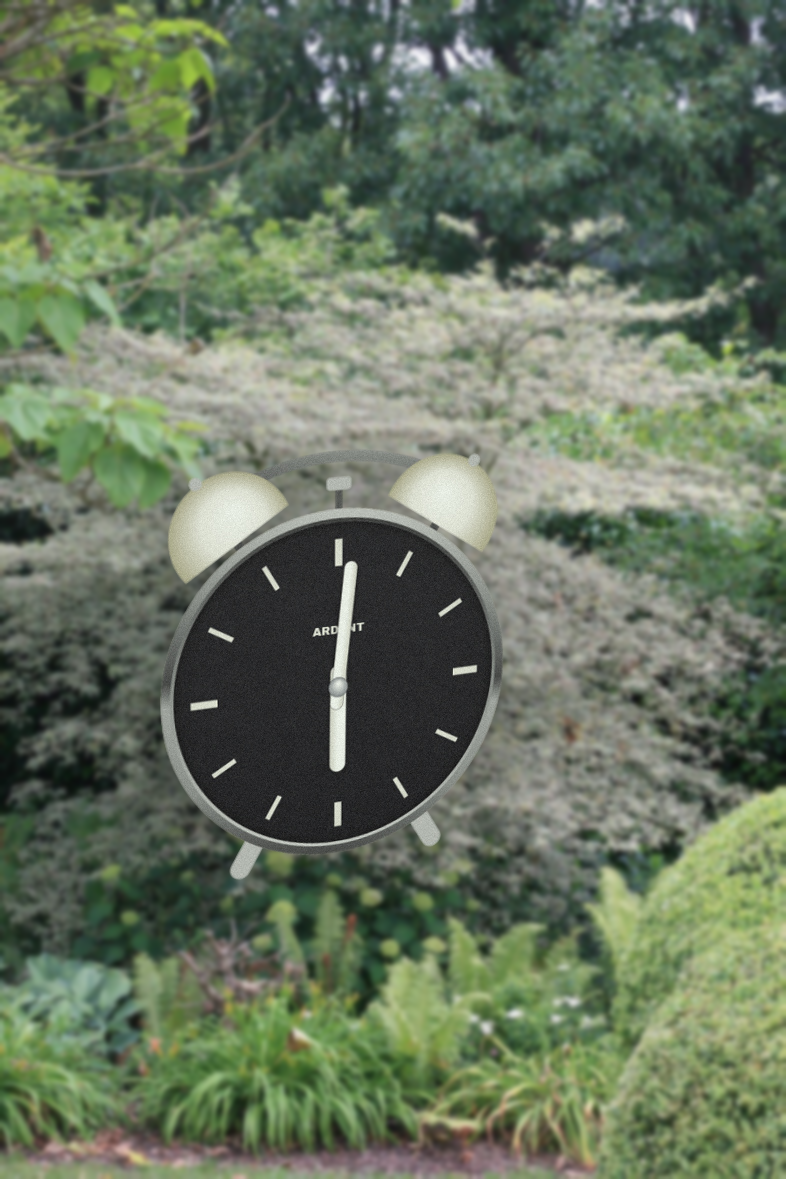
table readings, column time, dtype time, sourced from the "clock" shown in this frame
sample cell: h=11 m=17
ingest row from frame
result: h=6 m=1
